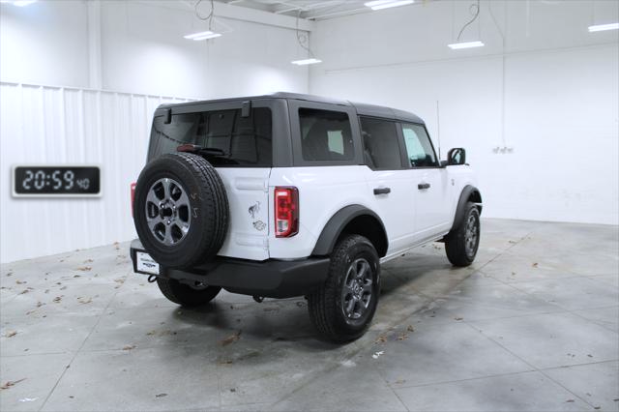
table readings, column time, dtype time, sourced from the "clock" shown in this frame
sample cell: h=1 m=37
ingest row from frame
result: h=20 m=59
